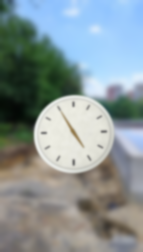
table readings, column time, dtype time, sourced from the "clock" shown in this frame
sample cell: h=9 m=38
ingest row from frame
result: h=4 m=55
